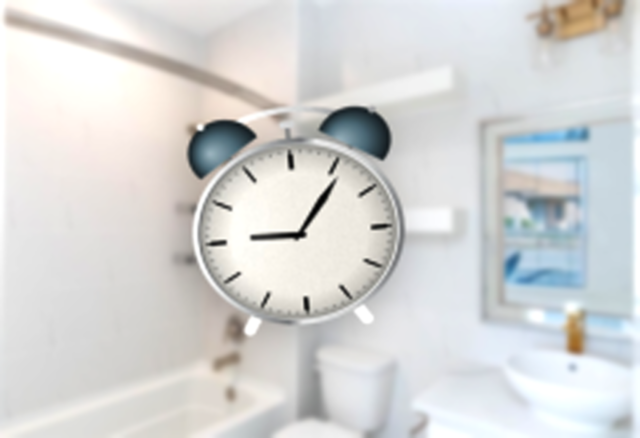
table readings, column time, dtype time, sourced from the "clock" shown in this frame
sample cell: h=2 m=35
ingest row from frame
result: h=9 m=6
